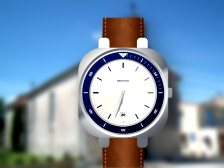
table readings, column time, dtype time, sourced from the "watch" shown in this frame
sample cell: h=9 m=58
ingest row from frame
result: h=6 m=33
